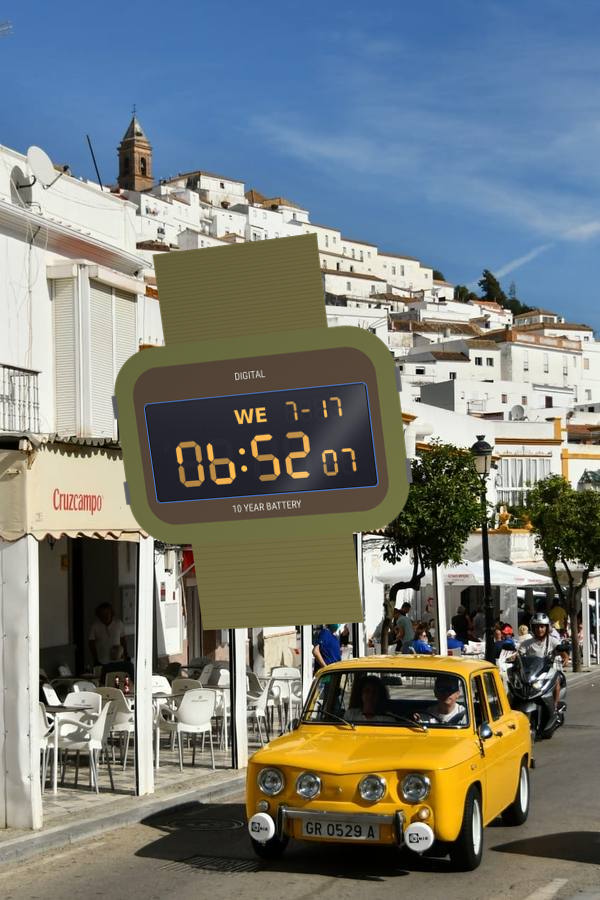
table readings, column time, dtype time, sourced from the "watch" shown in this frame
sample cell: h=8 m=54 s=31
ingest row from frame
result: h=6 m=52 s=7
